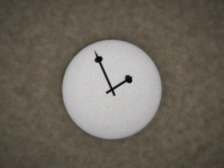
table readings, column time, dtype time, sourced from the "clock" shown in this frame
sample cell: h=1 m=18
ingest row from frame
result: h=1 m=56
